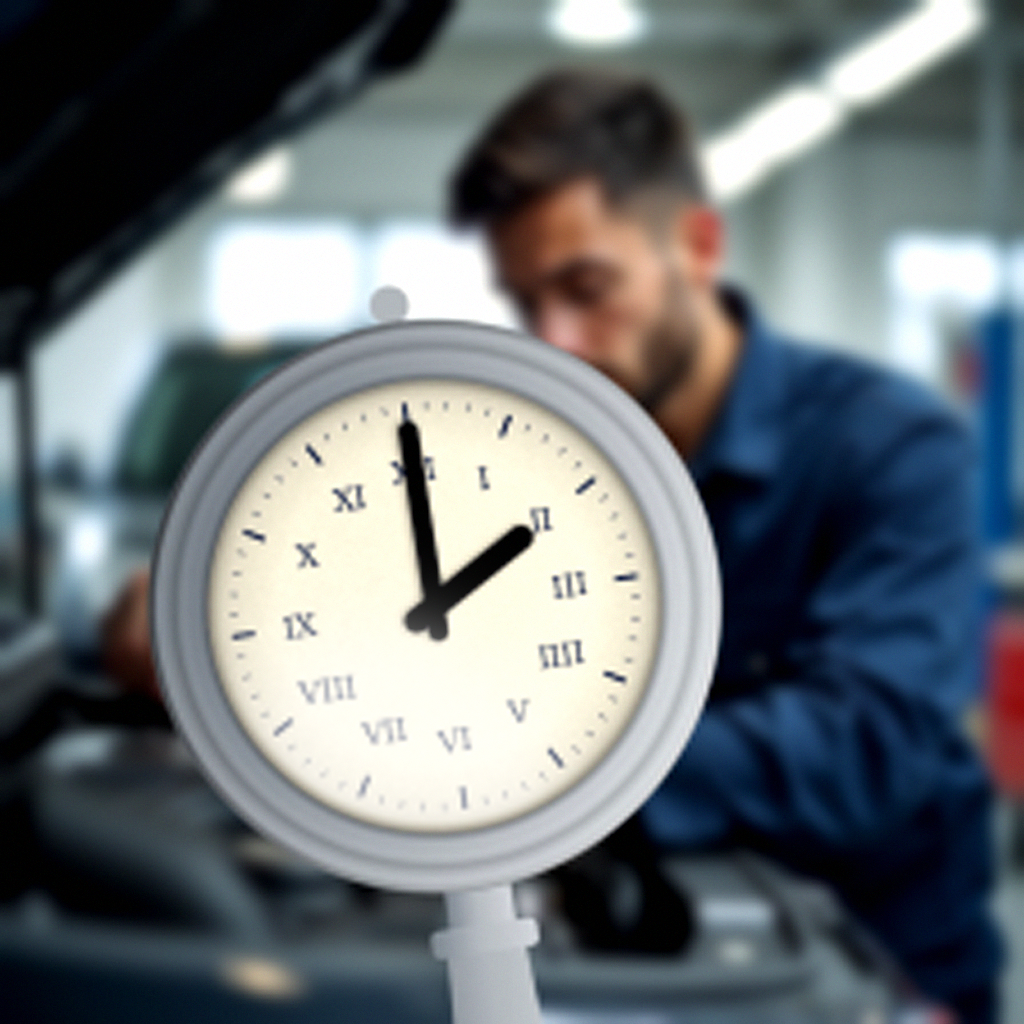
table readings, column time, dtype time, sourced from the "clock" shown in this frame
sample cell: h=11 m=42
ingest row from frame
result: h=2 m=0
